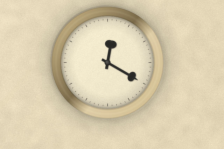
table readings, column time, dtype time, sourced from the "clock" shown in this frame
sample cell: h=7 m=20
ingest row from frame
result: h=12 m=20
